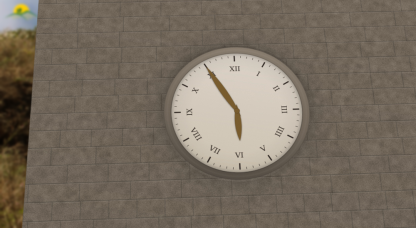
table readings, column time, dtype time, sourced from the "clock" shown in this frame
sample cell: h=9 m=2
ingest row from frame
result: h=5 m=55
